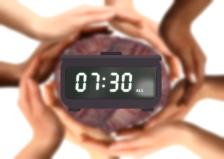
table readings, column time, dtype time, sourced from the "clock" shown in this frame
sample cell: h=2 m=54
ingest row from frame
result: h=7 m=30
